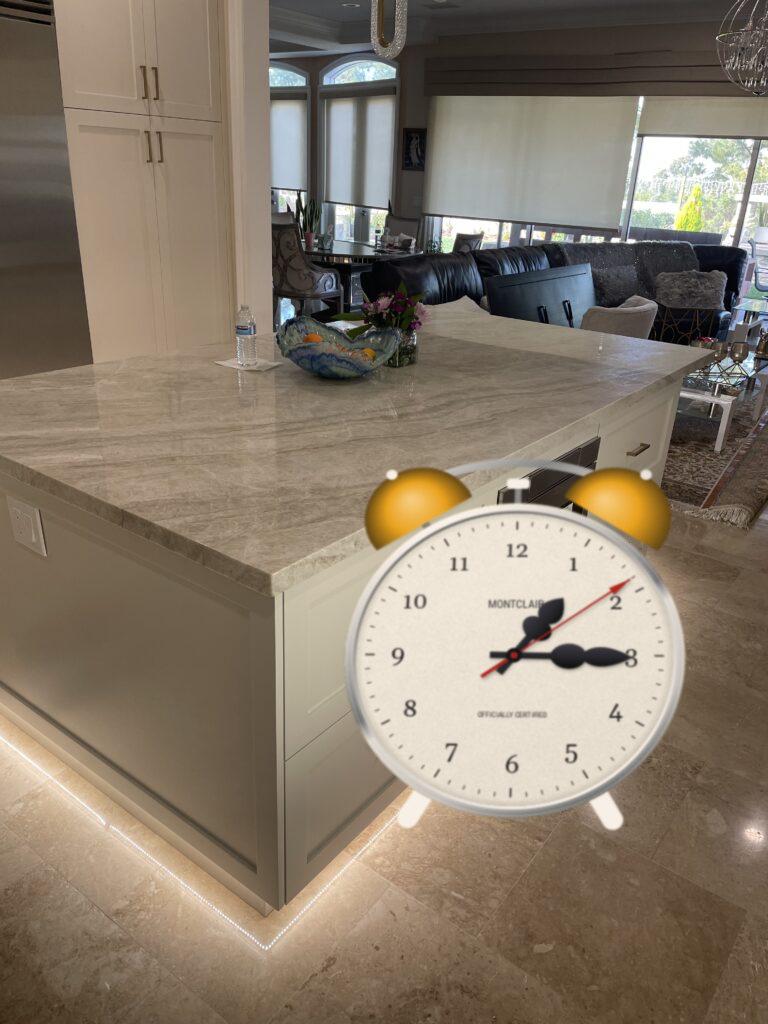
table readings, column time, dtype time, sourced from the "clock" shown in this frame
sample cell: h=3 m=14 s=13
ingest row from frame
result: h=1 m=15 s=9
